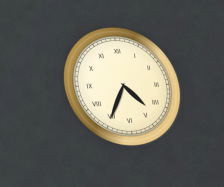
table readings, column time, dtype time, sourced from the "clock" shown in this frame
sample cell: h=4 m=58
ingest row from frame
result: h=4 m=35
